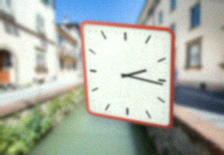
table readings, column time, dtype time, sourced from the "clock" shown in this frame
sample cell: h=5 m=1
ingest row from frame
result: h=2 m=16
